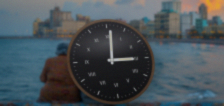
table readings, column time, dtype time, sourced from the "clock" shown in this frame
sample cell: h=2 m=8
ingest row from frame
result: h=3 m=1
